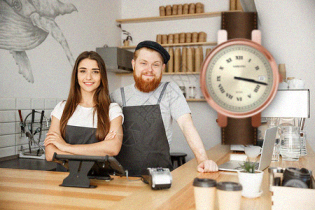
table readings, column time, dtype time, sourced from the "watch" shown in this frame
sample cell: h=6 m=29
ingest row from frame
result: h=3 m=17
